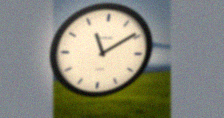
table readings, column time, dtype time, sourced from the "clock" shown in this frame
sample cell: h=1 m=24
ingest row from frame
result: h=11 m=9
